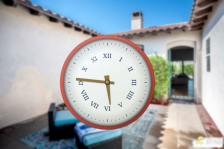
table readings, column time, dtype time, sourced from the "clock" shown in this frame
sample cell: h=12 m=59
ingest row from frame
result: h=5 m=46
